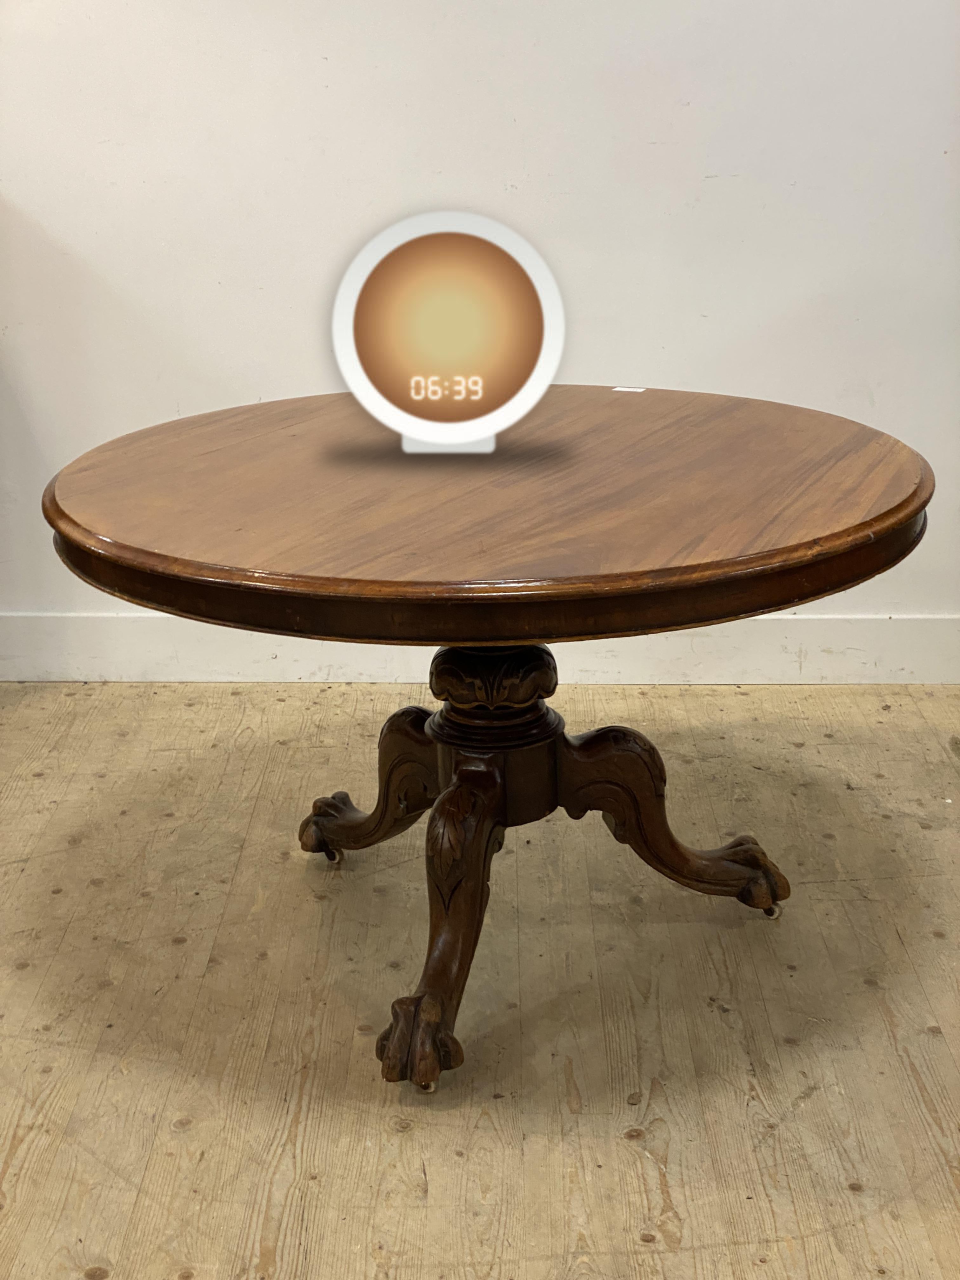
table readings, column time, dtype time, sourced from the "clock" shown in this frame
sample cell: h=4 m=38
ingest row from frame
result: h=6 m=39
